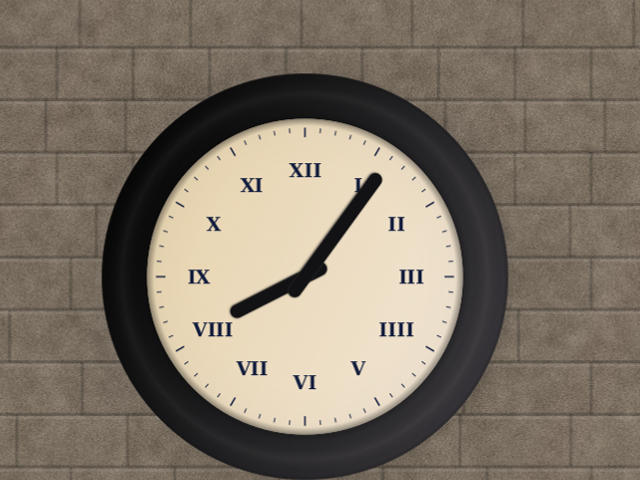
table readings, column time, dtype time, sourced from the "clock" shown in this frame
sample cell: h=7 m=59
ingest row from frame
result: h=8 m=6
